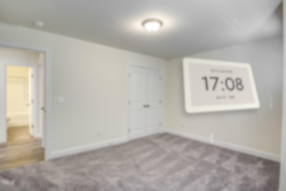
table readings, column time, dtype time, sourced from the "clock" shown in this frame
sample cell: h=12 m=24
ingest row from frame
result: h=17 m=8
